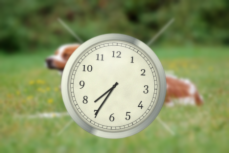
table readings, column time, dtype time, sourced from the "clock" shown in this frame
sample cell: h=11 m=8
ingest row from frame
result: h=7 m=35
